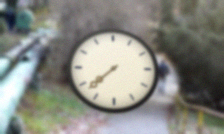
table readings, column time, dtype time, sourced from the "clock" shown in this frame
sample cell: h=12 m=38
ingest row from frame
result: h=7 m=38
